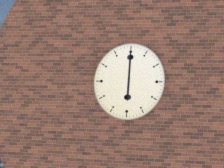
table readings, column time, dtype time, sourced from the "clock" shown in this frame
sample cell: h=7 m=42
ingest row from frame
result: h=6 m=0
